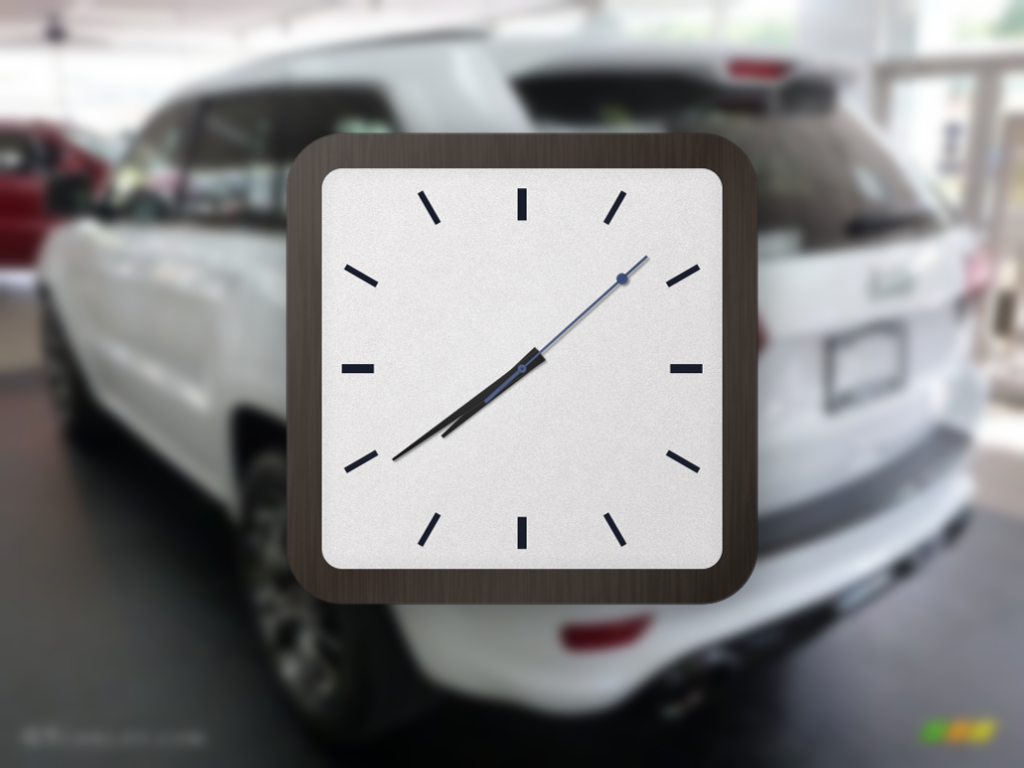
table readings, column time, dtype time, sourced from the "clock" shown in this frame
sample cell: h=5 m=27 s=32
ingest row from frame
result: h=7 m=39 s=8
